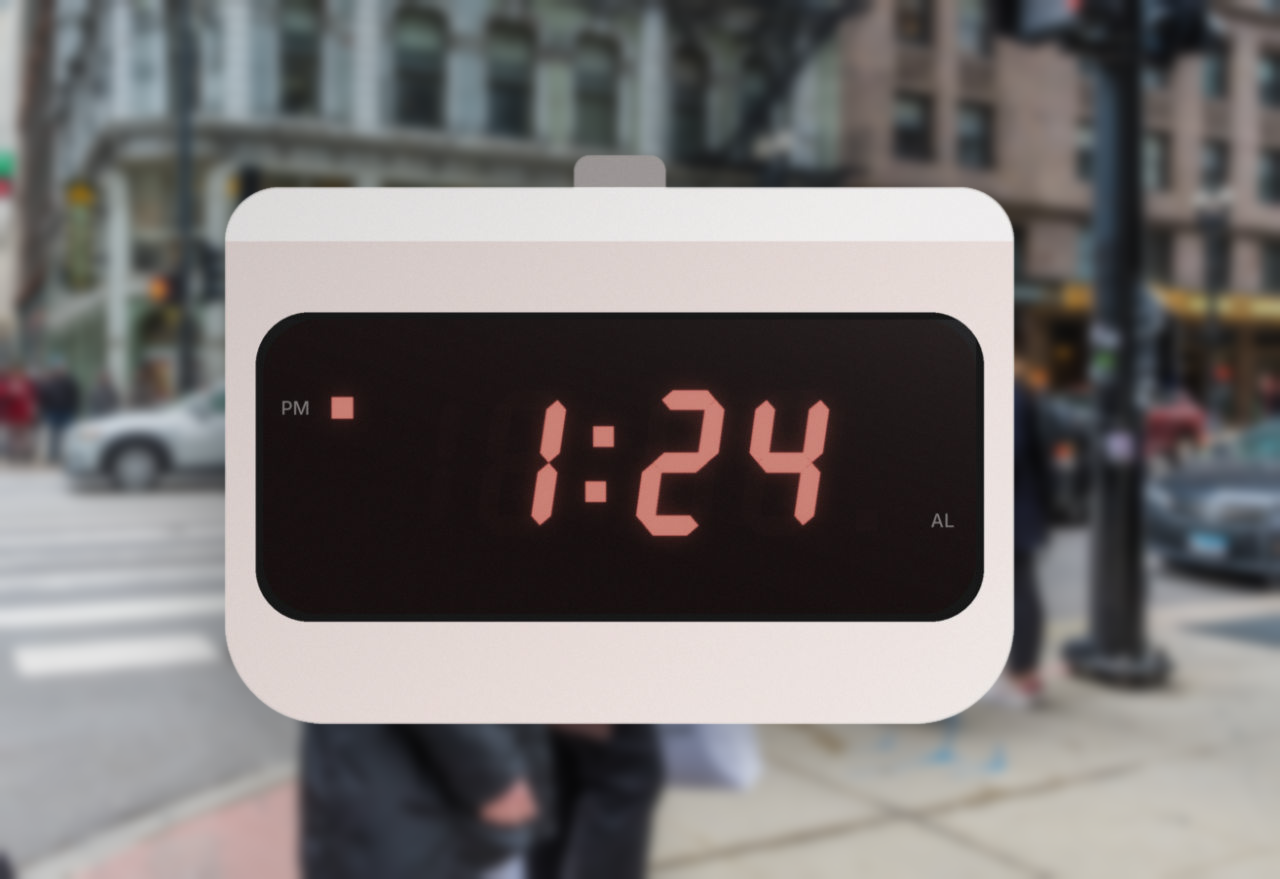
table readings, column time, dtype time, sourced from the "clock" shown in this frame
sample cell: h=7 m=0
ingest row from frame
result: h=1 m=24
